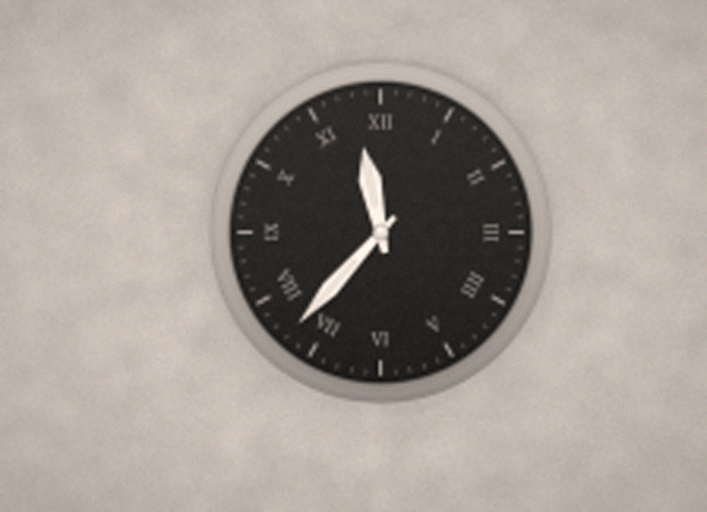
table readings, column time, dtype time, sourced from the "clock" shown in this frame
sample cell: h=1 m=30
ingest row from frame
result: h=11 m=37
